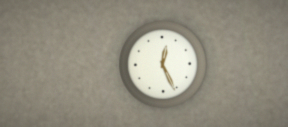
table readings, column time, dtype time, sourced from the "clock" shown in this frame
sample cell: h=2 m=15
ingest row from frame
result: h=12 m=26
